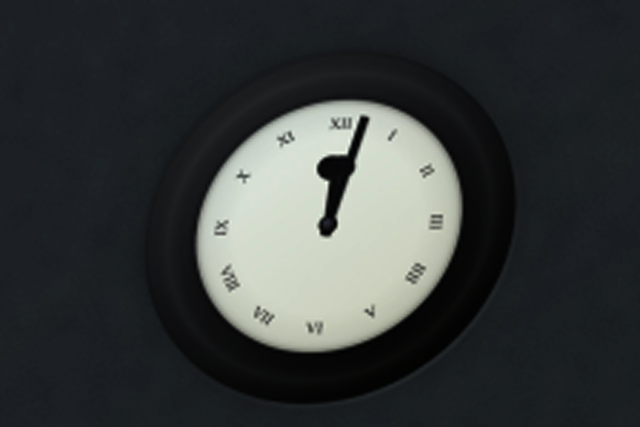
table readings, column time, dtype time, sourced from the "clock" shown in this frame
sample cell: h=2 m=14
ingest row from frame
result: h=12 m=2
